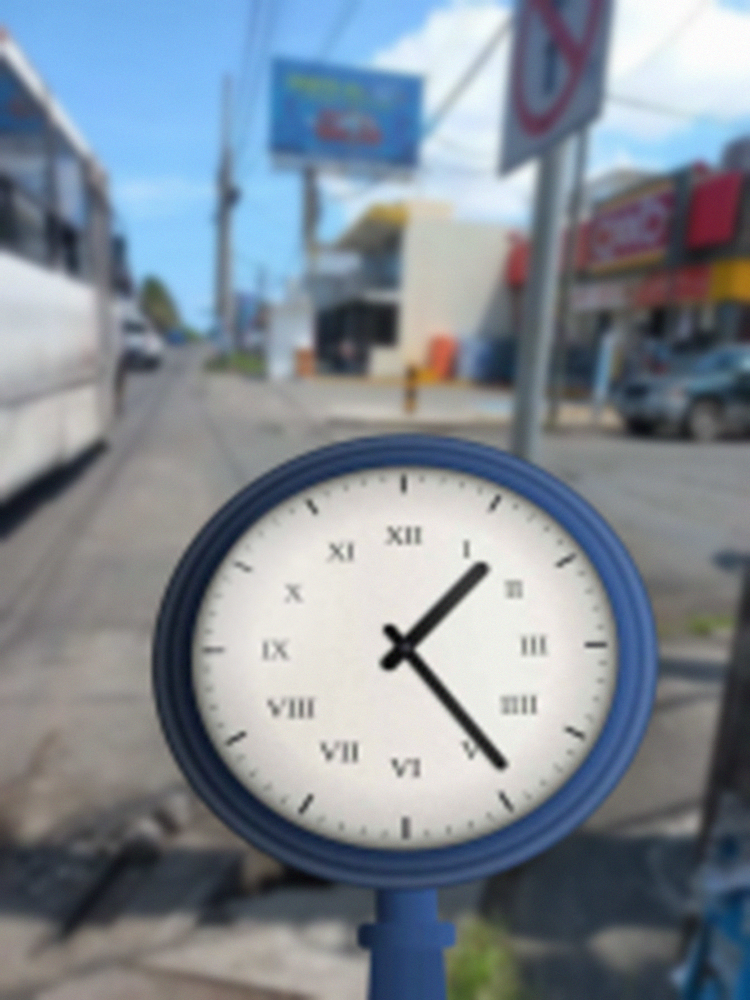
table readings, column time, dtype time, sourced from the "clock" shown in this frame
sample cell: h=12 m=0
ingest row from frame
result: h=1 m=24
